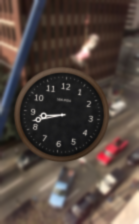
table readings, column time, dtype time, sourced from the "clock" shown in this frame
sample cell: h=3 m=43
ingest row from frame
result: h=8 m=42
